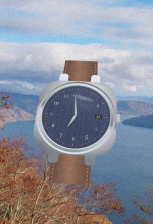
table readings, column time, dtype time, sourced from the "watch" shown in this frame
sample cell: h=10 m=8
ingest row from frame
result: h=6 m=59
